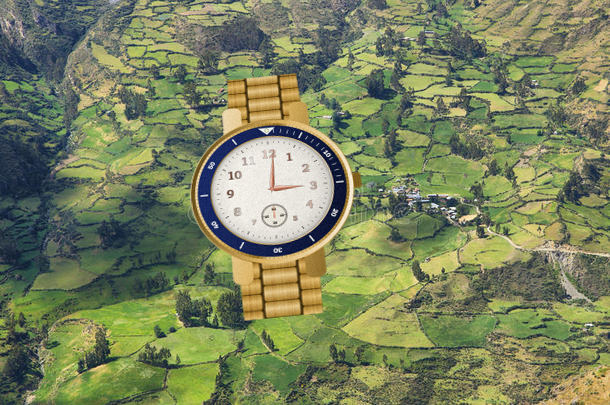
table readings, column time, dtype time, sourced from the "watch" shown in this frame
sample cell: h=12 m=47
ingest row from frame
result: h=3 m=1
